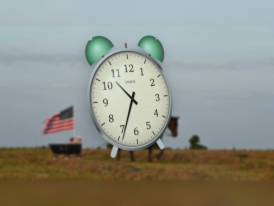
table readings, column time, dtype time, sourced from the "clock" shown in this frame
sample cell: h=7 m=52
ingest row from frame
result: h=10 m=34
